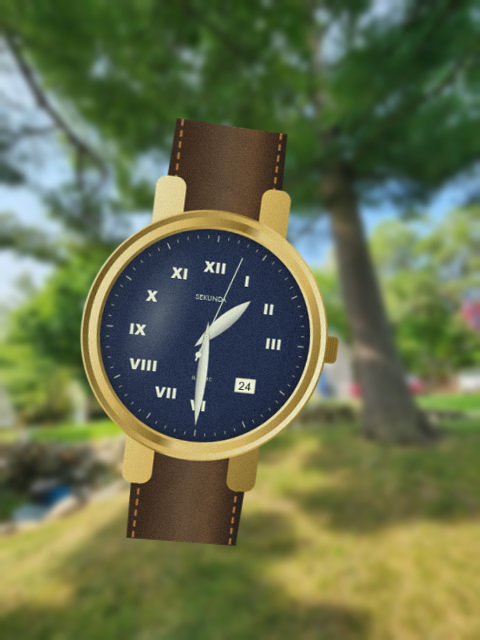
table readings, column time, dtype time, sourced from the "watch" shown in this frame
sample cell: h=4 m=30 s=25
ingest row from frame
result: h=1 m=30 s=3
